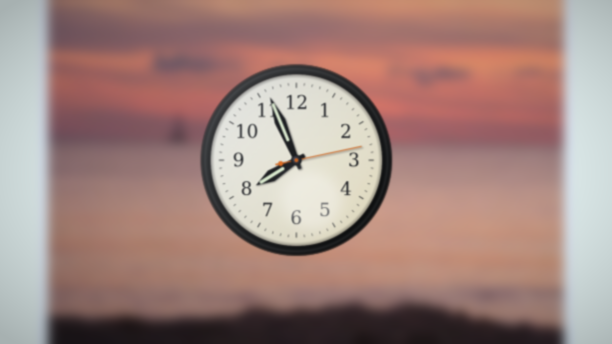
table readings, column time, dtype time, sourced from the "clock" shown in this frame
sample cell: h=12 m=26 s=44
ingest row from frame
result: h=7 m=56 s=13
